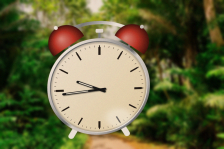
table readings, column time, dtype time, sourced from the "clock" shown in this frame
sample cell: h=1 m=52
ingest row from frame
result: h=9 m=44
